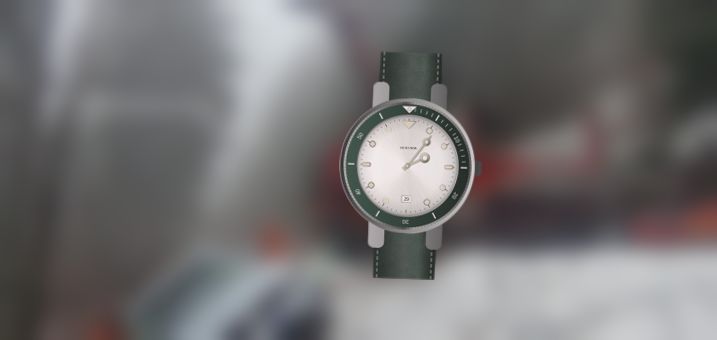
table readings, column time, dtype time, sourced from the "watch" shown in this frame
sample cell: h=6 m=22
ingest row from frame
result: h=2 m=6
